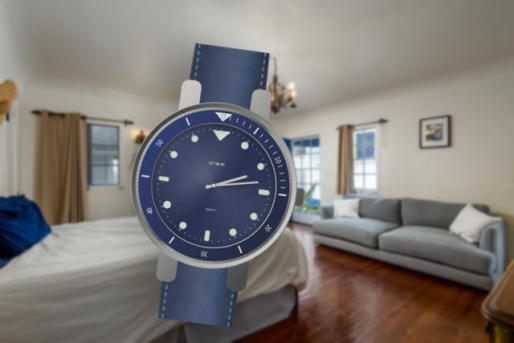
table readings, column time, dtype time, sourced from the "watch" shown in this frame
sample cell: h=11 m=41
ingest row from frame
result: h=2 m=13
